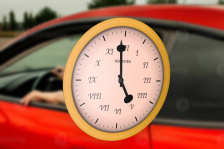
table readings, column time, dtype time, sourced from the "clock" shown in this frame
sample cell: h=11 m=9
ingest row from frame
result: h=4 m=59
